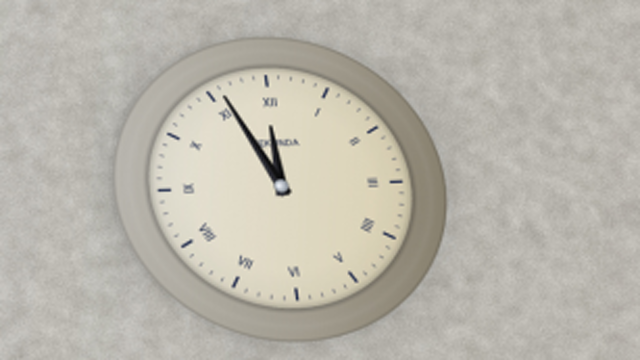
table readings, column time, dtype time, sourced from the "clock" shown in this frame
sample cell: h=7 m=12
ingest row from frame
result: h=11 m=56
